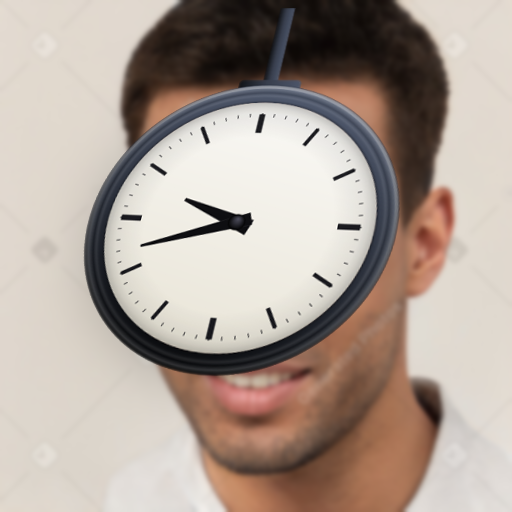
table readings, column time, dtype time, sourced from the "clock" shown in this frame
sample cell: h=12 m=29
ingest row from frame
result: h=9 m=42
